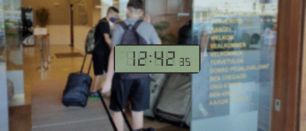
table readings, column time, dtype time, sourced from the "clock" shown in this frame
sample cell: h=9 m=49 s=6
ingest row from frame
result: h=12 m=42 s=35
